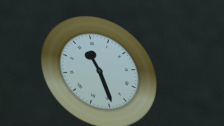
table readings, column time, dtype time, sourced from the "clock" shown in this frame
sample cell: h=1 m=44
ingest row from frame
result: h=11 m=29
